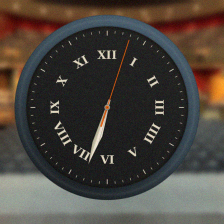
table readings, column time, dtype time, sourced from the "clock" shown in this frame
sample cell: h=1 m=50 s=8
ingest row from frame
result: h=6 m=33 s=3
